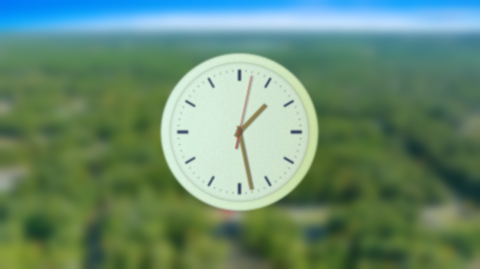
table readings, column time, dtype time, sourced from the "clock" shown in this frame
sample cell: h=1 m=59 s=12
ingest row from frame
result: h=1 m=28 s=2
